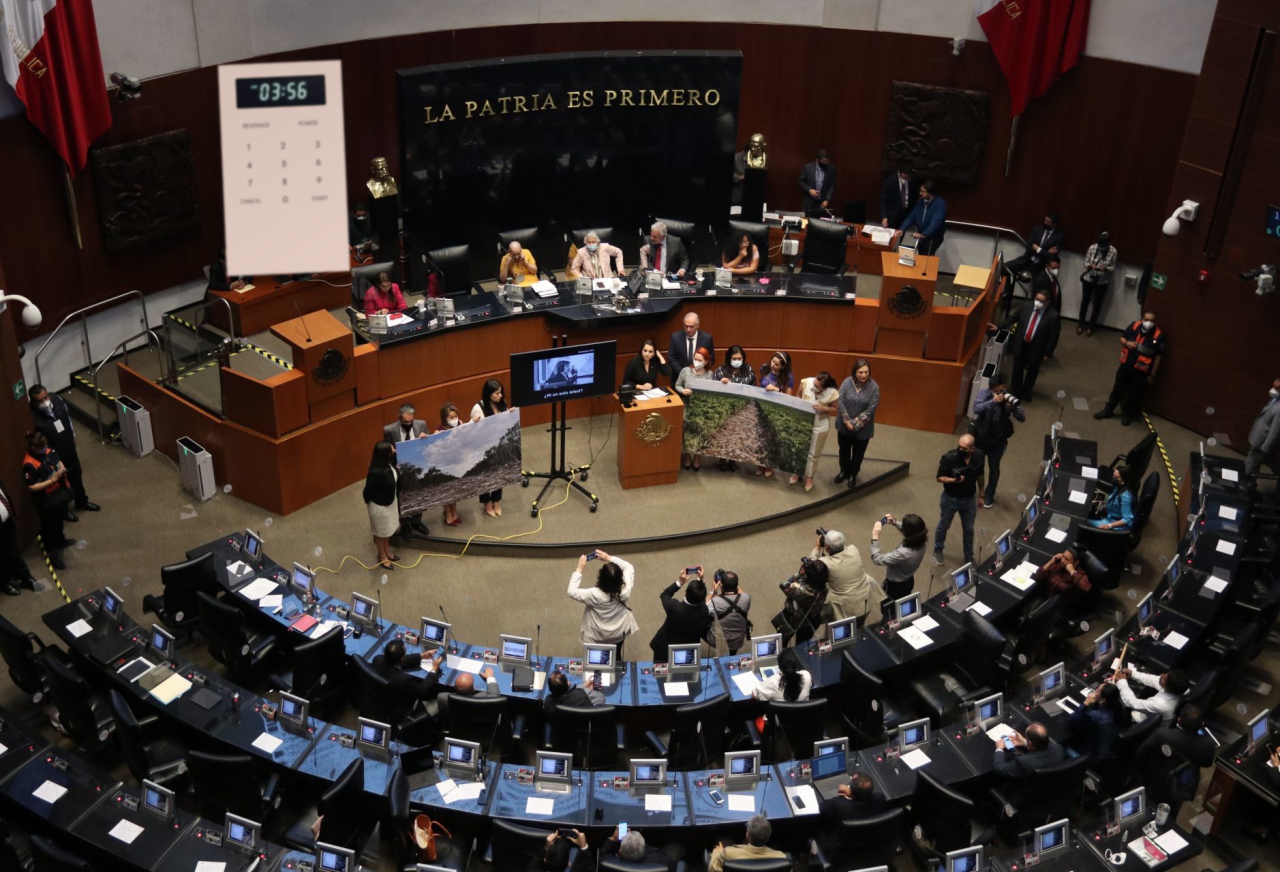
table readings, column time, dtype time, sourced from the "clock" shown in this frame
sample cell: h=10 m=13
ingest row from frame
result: h=3 m=56
